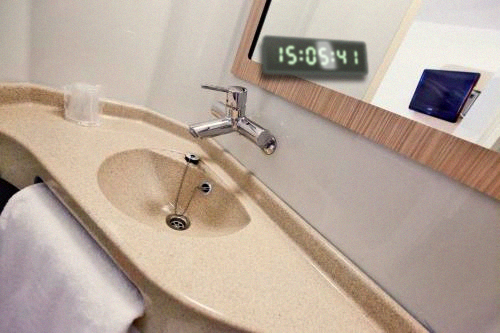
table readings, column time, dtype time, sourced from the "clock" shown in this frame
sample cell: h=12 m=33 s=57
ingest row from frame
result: h=15 m=5 s=41
